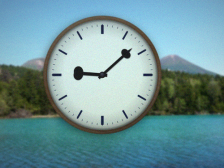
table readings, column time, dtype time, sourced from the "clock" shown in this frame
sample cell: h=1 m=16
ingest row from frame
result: h=9 m=8
